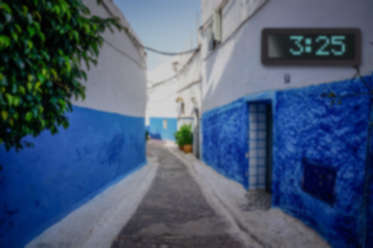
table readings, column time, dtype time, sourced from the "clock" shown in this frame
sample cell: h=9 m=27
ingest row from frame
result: h=3 m=25
